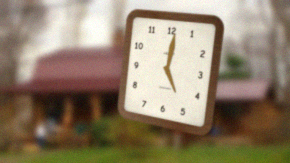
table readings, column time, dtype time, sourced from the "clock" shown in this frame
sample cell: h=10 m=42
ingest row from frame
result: h=5 m=1
